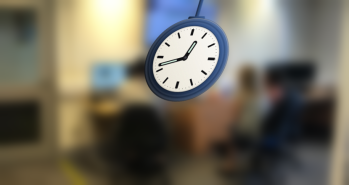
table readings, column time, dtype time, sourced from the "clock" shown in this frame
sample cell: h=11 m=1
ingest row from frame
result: h=12 m=42
